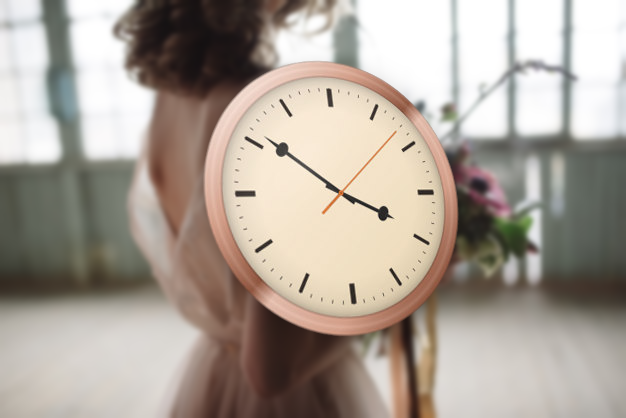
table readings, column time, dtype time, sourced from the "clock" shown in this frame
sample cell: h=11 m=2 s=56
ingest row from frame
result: h=3 m=51 s=8
